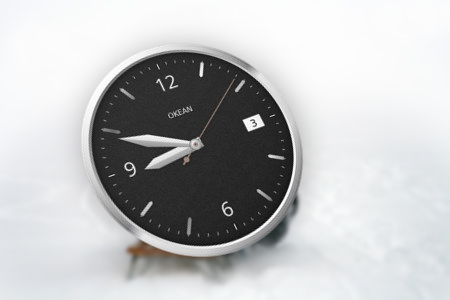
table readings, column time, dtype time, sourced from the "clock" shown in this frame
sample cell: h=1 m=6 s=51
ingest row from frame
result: h=8 m=49 s=9
